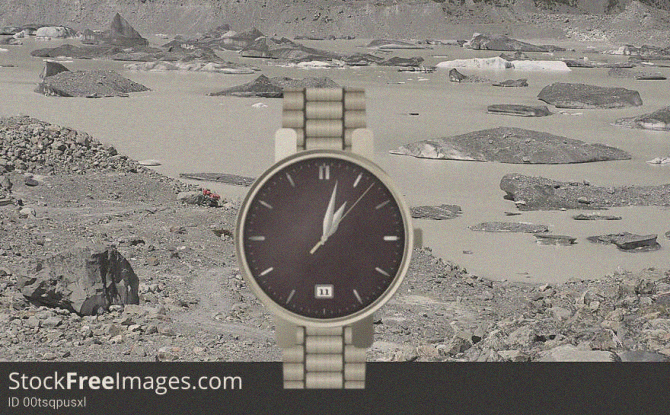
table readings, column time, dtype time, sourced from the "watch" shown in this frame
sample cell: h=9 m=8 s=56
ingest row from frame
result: h=1 m=2 s=7
